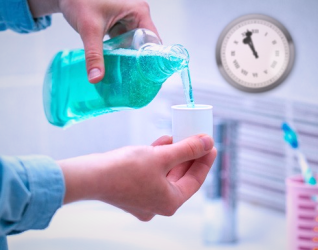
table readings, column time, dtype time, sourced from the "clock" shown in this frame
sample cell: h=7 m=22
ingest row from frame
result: h=10 m=57
